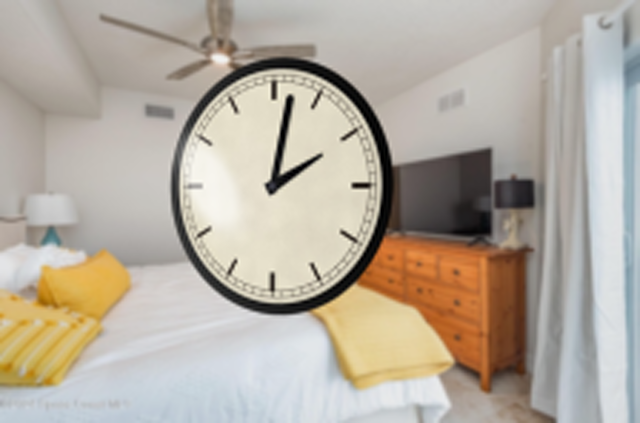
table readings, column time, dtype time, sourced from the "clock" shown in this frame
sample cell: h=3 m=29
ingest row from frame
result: h=2 m=2
